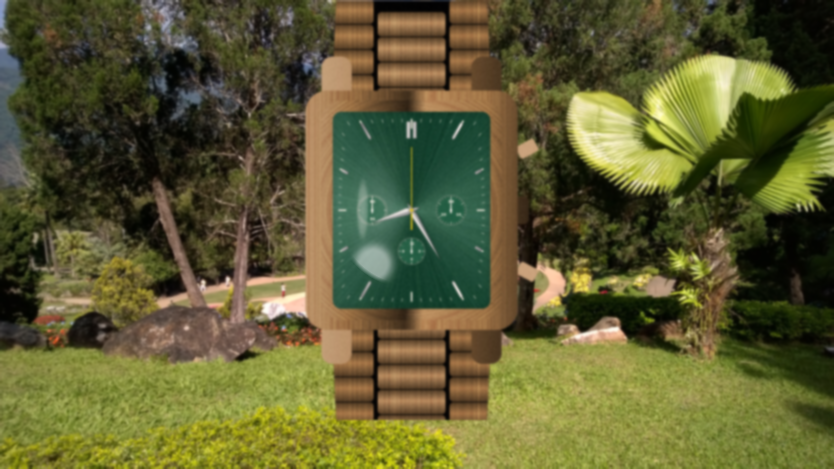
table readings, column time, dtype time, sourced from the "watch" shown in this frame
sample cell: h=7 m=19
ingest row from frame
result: h=8 m=25
